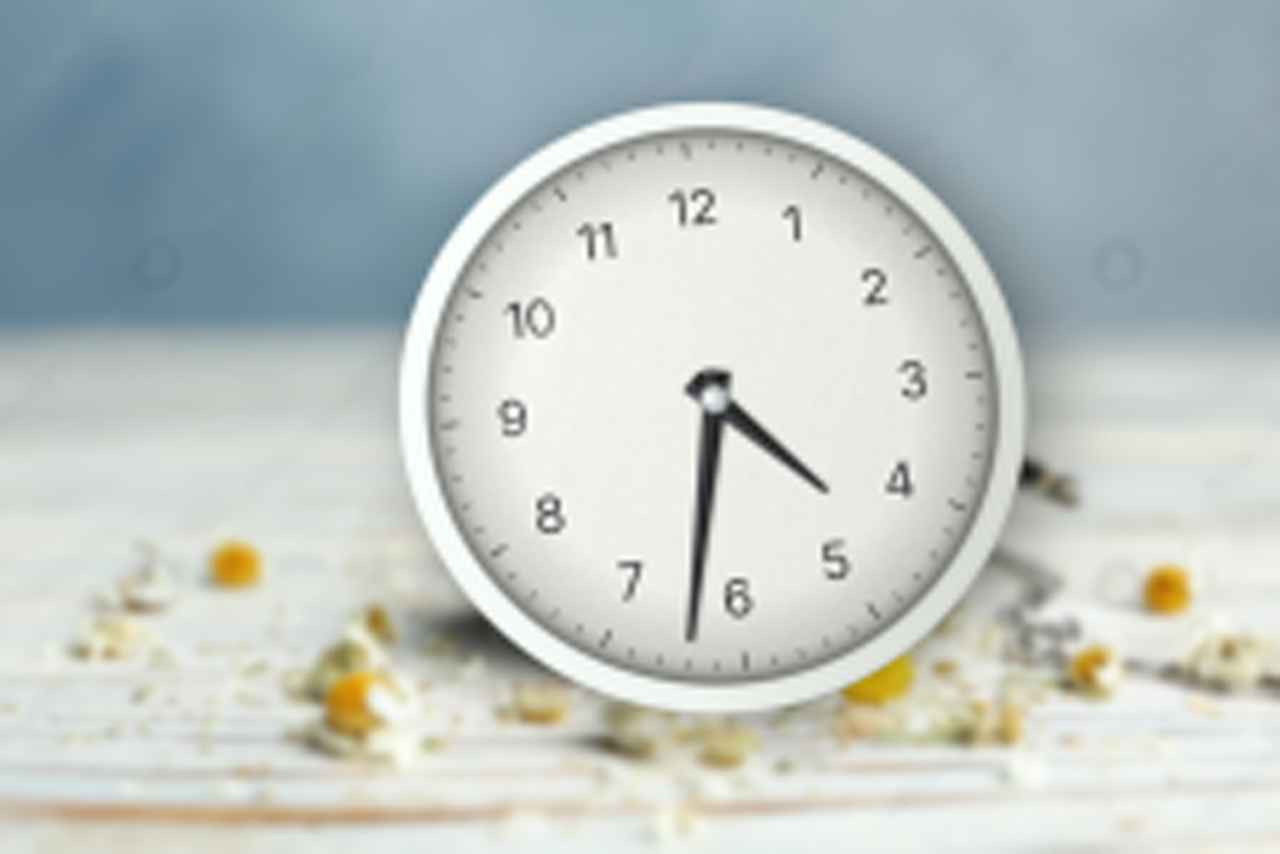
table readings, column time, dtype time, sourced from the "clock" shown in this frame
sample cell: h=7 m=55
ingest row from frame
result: h=4 m=32
